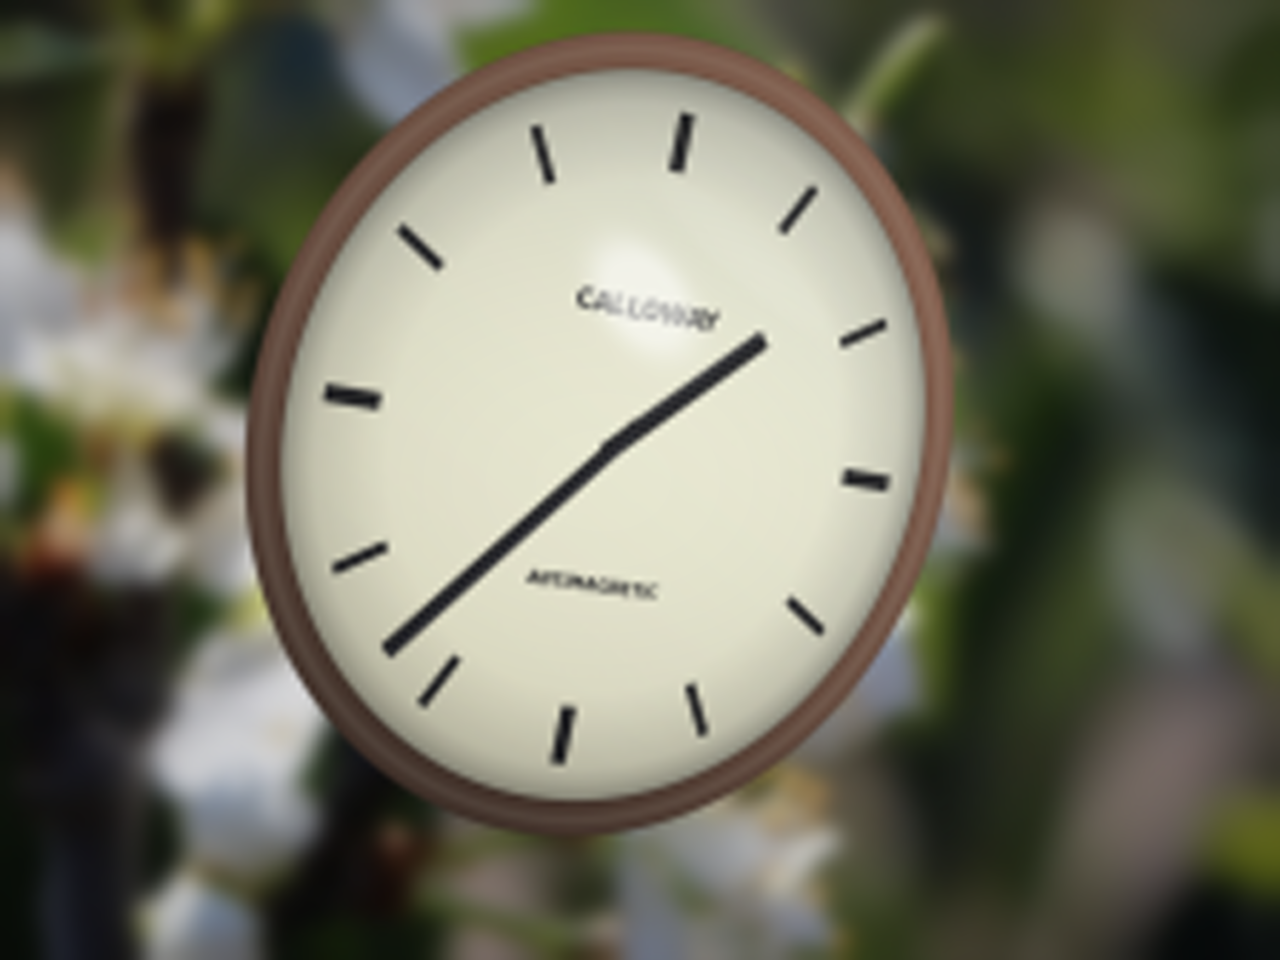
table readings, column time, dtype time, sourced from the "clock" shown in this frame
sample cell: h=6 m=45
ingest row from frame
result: h=1 m=37
